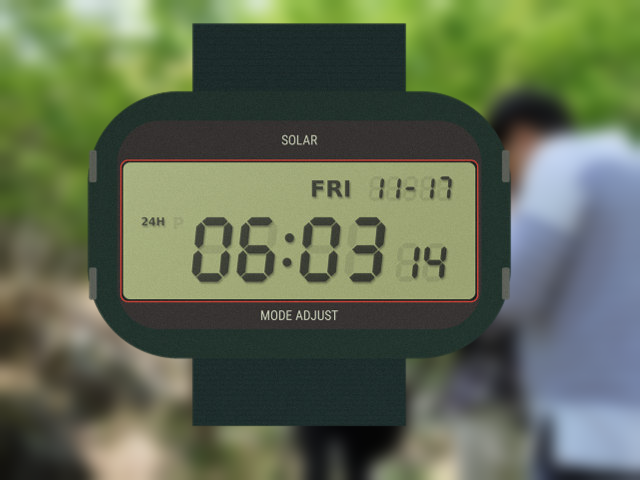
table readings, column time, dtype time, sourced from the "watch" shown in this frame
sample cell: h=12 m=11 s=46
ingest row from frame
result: h=6 m=3 s=14
